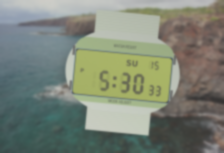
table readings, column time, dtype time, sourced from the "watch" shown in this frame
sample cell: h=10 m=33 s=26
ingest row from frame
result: h=5 m=30 s=33
